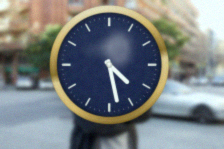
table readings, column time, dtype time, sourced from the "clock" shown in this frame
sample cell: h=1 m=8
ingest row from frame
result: h=4 m=28
